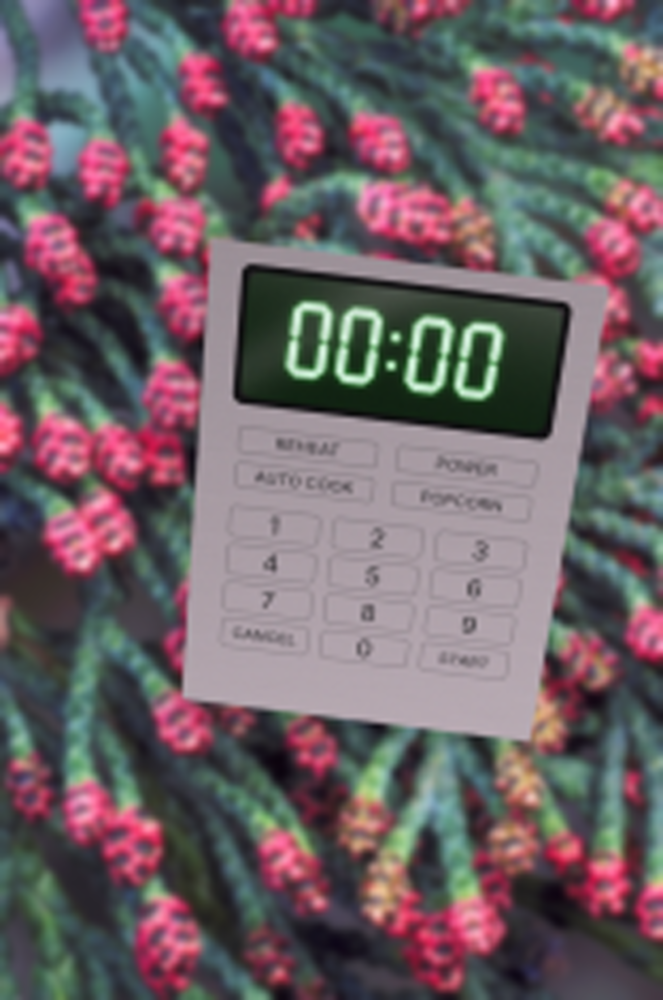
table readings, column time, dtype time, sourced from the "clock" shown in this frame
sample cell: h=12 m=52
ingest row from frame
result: h=0 m=0
